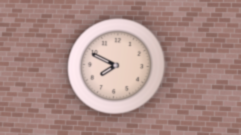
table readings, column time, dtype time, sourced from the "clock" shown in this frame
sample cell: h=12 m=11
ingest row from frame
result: h=7 m=49
